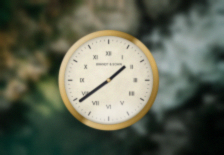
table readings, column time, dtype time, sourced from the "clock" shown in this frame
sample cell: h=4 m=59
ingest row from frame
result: h=1 m=39
